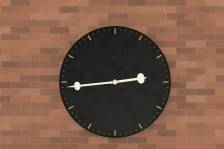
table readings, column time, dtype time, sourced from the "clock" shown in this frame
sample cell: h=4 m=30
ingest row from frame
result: h=2 m=44
